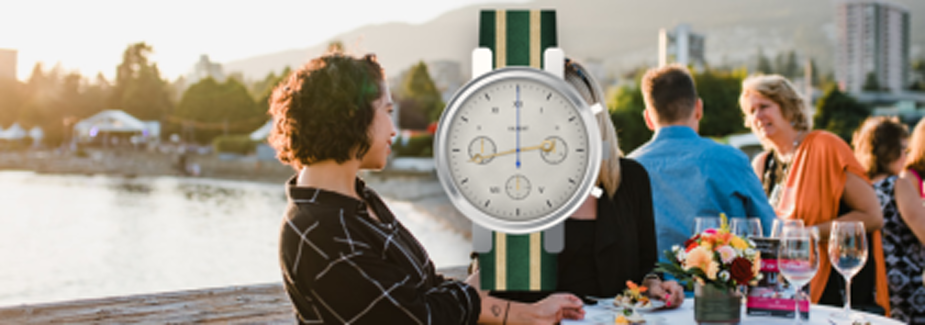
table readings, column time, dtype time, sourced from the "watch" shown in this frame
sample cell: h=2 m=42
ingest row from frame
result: h=2 m=43
